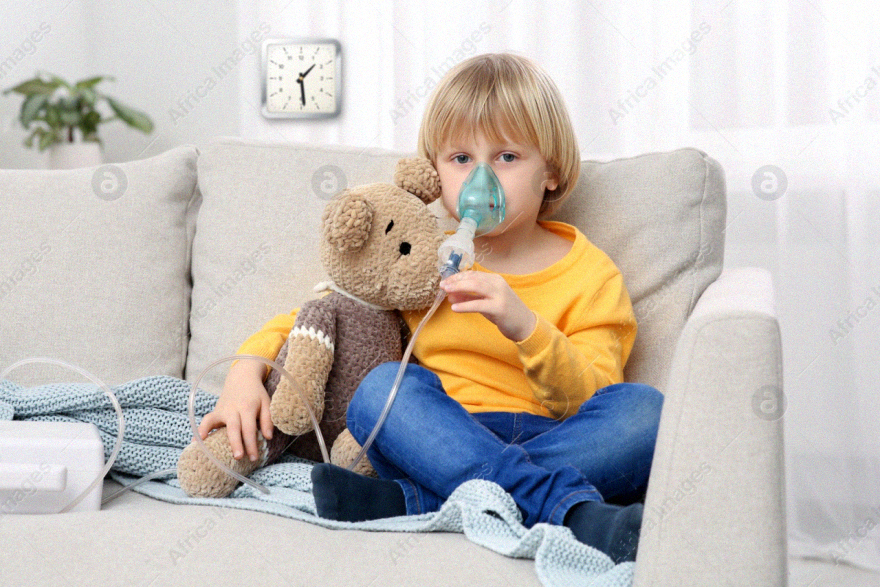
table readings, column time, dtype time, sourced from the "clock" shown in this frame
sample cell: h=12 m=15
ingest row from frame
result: h=1 m=29
